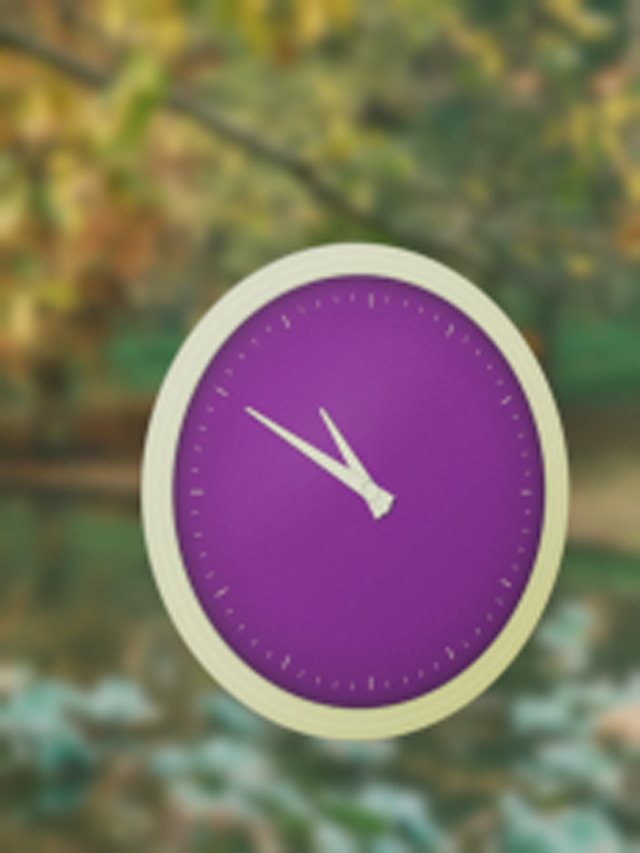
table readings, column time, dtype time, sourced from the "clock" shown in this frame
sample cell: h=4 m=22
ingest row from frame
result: h=10 m=50
